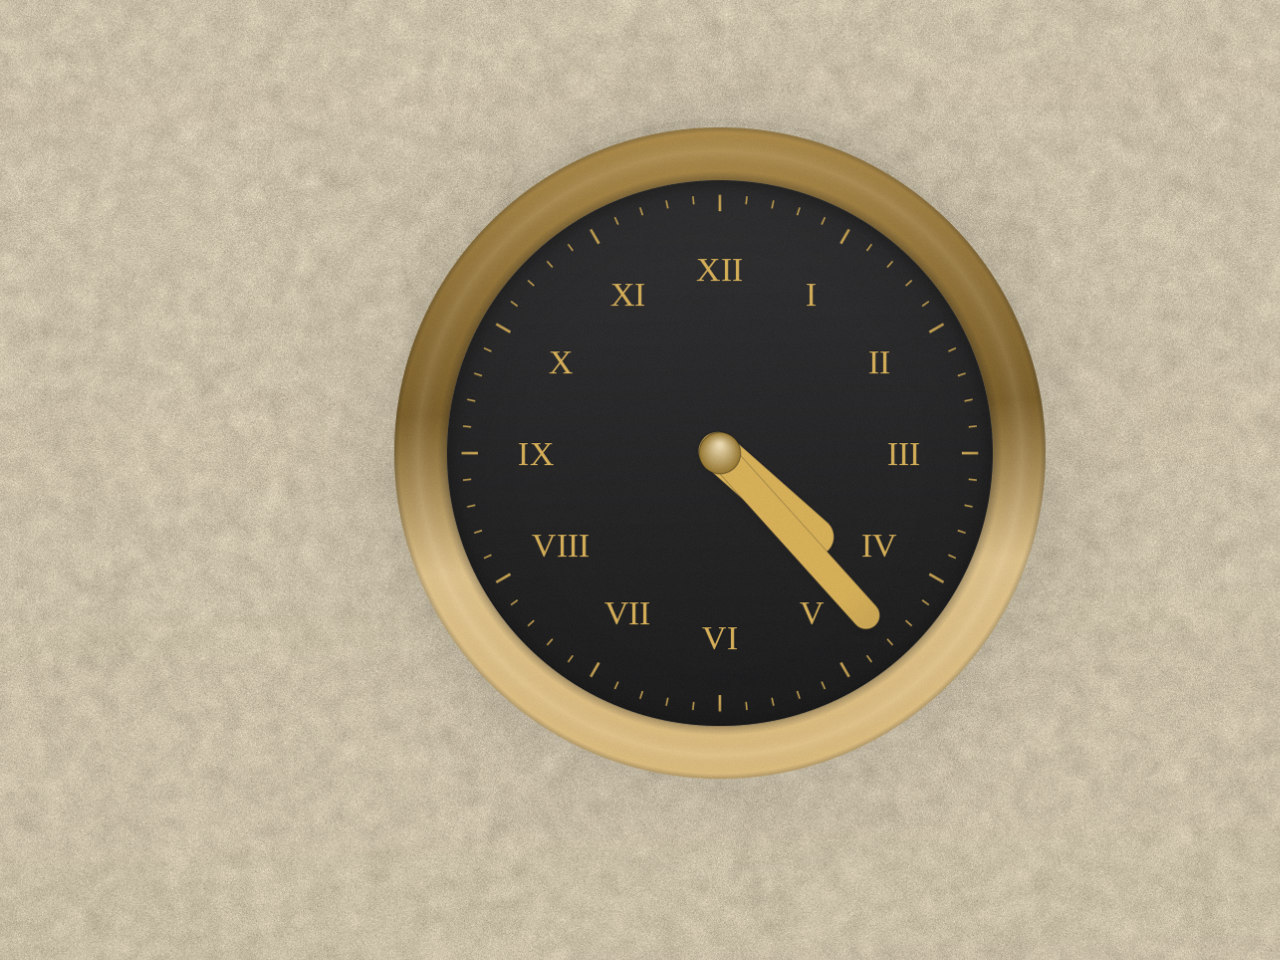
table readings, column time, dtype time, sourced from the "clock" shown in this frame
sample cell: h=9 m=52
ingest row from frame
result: h=4 m=23
